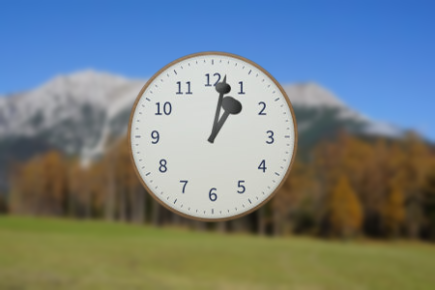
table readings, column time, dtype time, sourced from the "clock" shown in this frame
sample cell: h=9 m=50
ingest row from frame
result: h=1 m=2
